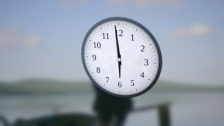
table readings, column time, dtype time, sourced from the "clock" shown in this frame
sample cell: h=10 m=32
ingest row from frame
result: h=5 m=59
